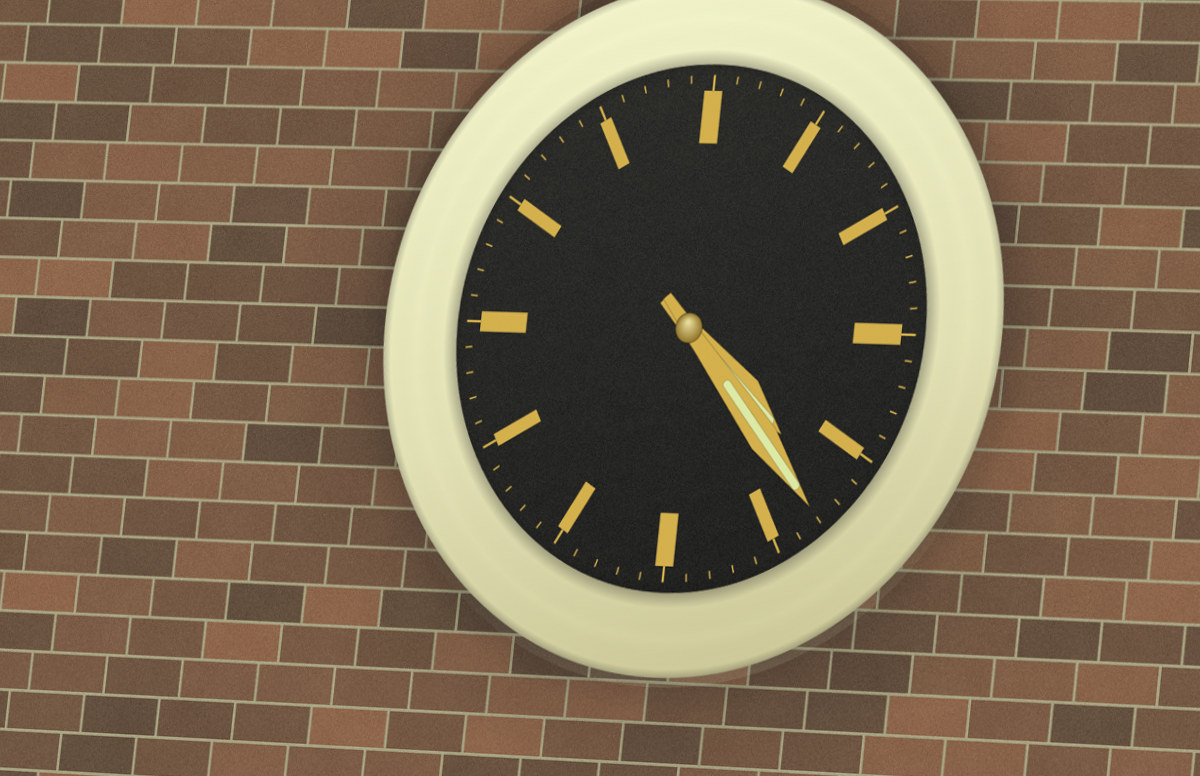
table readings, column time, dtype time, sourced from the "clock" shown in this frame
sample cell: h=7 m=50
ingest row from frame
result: h=4 m=23
